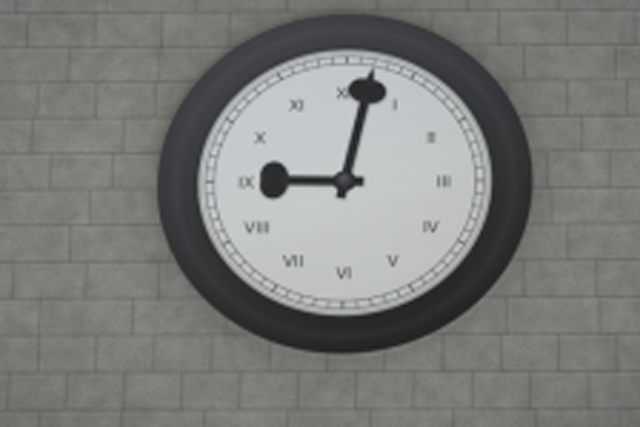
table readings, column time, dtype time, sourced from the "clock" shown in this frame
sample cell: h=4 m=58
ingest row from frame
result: h=9 m=2
